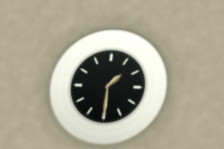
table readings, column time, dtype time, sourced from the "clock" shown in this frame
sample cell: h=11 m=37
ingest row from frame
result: h=1 m=30
